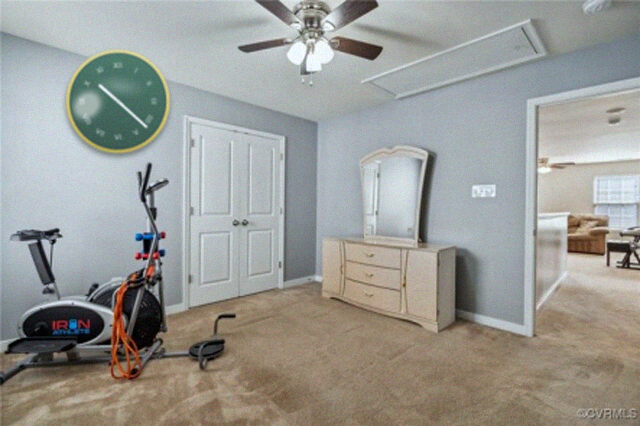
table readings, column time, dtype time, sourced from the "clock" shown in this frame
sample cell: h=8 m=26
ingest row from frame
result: h=10 m=22
